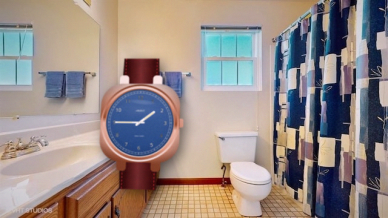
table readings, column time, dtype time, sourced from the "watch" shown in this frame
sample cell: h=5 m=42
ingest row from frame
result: h=1 m=45
